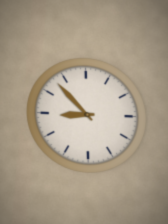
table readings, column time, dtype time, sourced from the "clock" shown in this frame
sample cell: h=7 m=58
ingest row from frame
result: h=8 m=53
